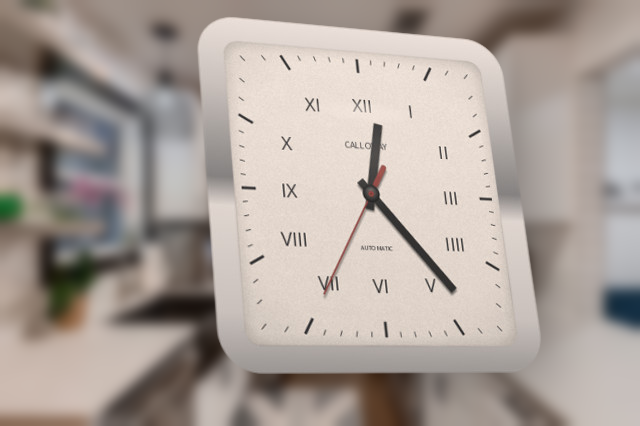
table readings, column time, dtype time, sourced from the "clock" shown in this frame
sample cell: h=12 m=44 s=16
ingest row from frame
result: h=12 m=23 s=35
